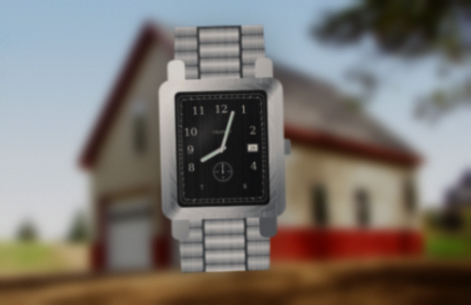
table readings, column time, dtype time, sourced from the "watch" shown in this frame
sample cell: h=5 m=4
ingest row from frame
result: h=8 m=3
